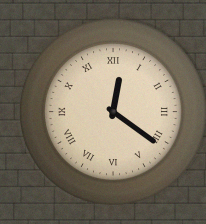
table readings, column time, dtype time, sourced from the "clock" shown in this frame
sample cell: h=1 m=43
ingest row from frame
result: h=12 m=21
